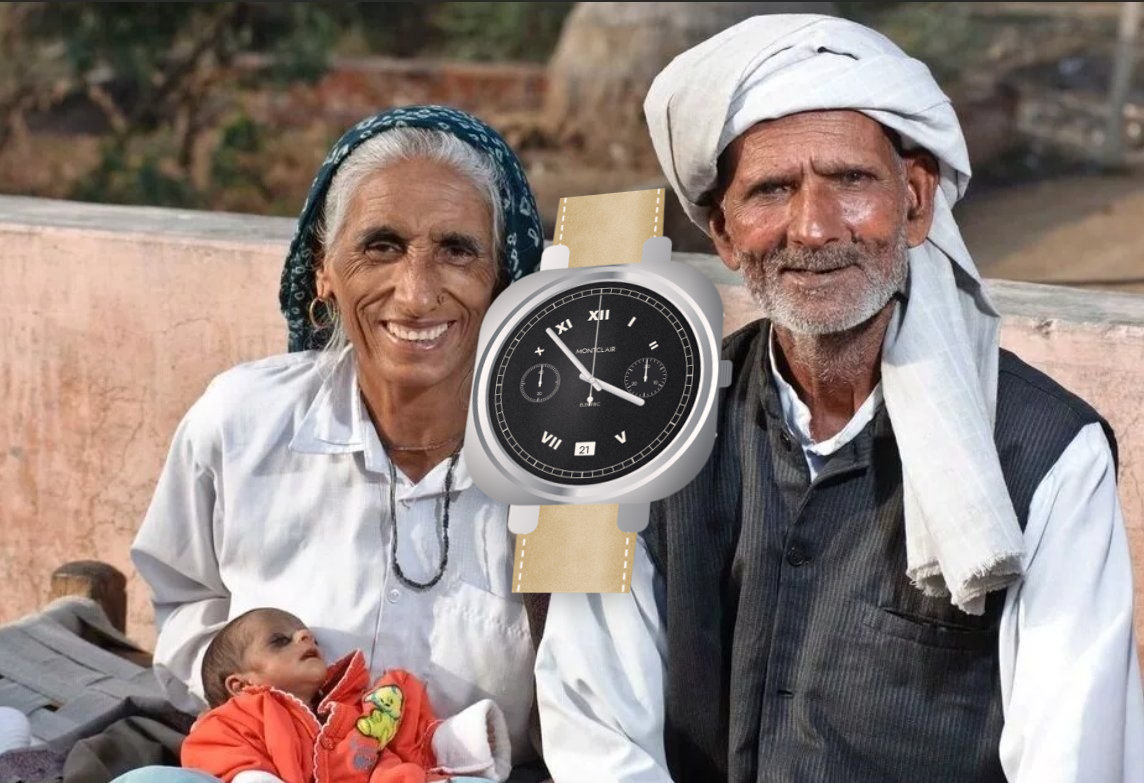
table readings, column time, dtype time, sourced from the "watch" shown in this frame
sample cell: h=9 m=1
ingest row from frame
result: h=3 m=53
